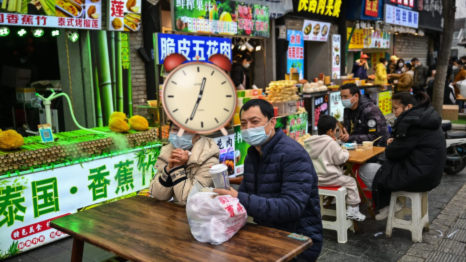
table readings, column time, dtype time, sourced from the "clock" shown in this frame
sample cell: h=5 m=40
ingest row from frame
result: h=12 m=34
